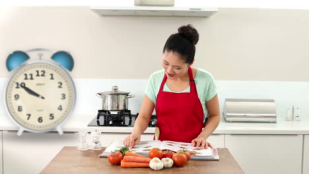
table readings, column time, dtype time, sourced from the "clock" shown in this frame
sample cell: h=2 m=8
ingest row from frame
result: h=9 m=50
